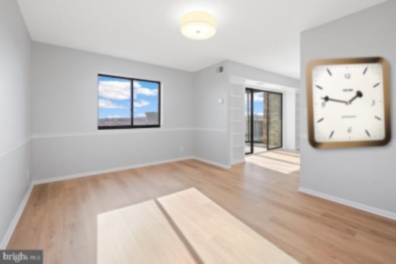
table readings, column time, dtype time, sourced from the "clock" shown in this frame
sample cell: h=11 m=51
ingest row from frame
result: h=1 m=47
